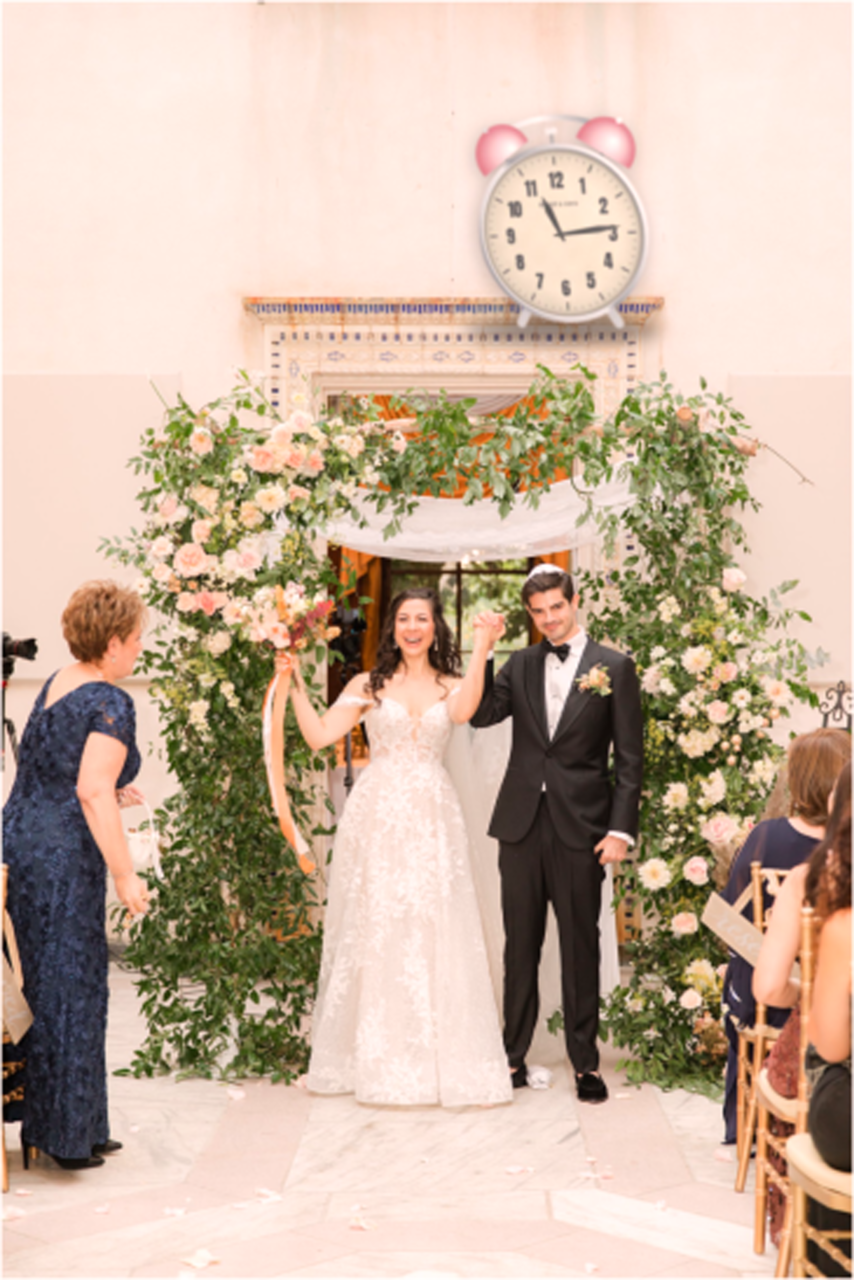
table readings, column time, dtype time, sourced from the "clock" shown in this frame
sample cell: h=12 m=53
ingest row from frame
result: h=11 m=14
